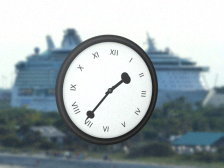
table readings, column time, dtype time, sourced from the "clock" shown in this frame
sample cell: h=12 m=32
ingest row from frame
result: h=1 m=36
